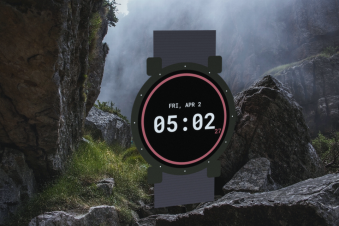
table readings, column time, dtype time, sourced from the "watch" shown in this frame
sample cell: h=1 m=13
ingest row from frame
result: h=5 m=2
